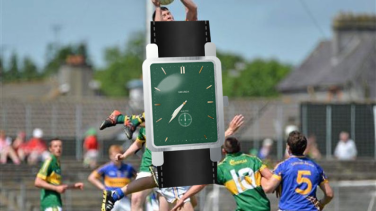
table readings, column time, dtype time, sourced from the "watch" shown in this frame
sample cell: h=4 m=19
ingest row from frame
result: h=7 m=37
